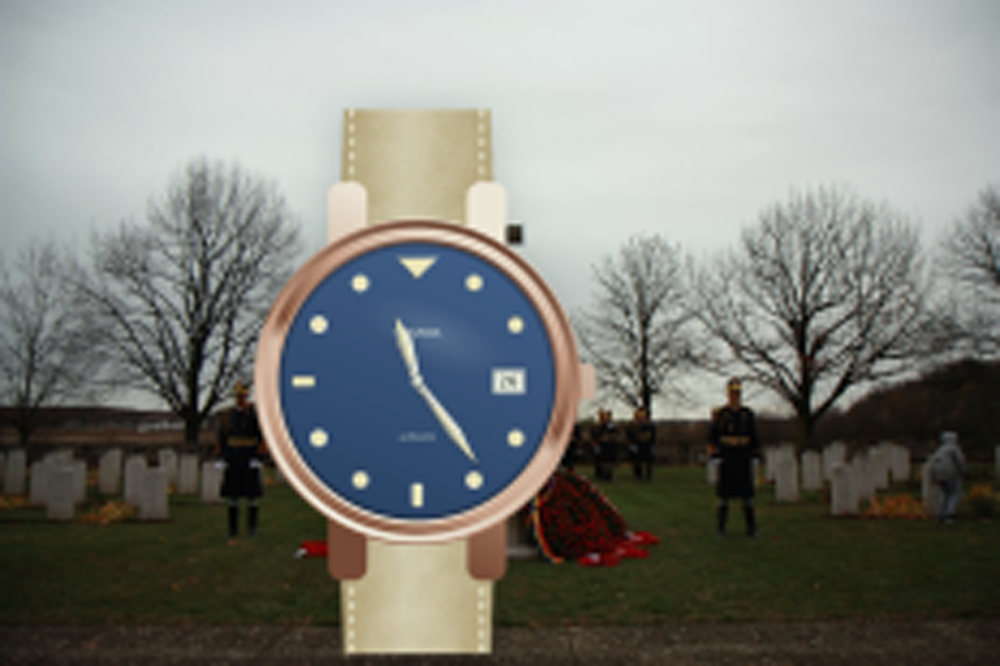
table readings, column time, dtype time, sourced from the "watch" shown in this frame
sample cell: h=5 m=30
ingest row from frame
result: h=11 m=24
